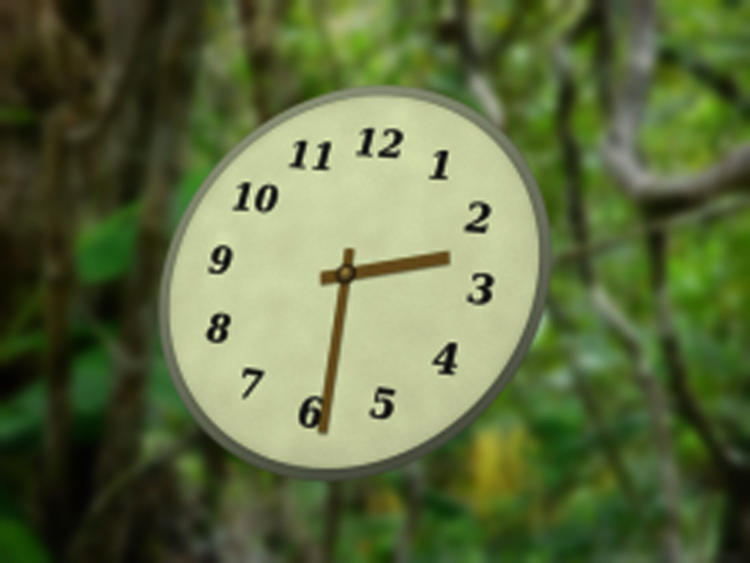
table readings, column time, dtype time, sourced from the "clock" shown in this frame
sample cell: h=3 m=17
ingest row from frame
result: h=2 m=29
